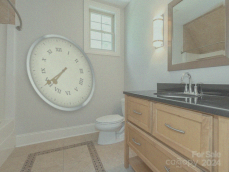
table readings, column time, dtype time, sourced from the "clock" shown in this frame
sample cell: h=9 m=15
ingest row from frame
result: h=7 m=40
